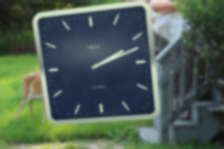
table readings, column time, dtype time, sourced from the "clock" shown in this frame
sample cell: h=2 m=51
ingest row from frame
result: h=2 m=12
